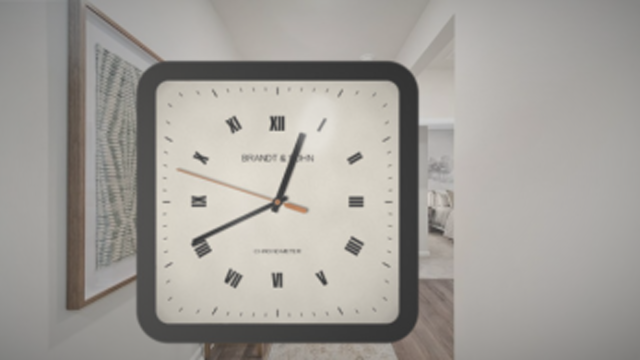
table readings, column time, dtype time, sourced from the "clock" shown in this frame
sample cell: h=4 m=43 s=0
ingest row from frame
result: h=12 m=40 s=48
